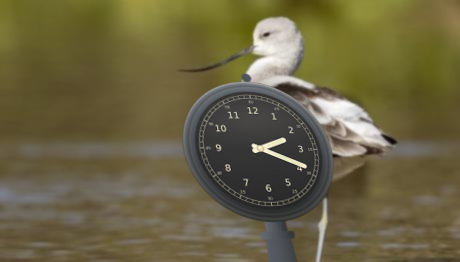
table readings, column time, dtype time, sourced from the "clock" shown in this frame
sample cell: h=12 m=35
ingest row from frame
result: h=2 m=19
